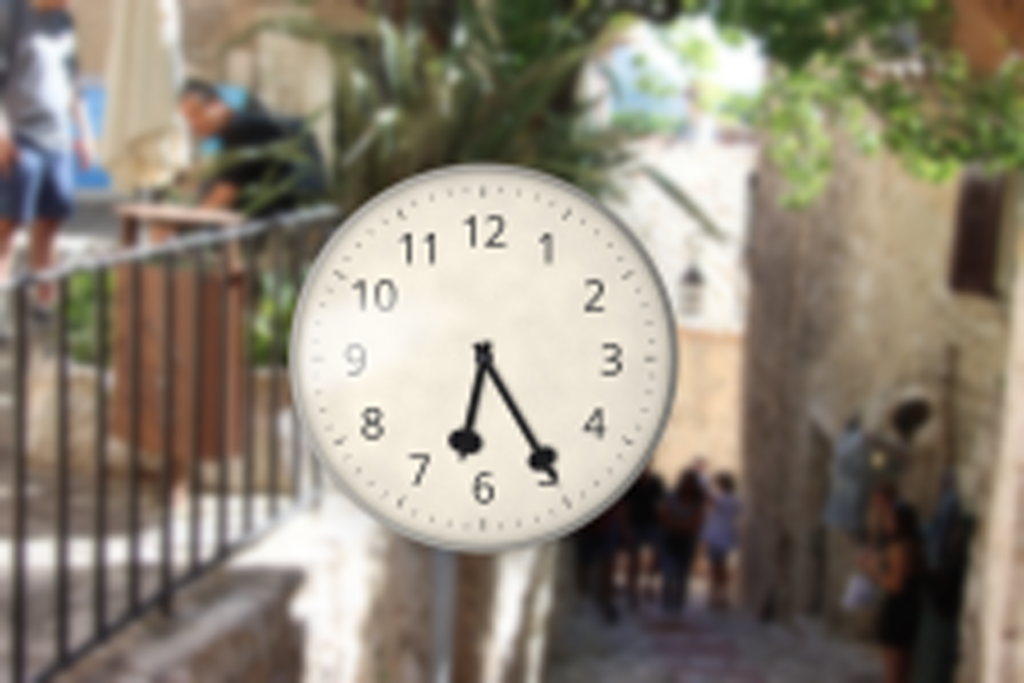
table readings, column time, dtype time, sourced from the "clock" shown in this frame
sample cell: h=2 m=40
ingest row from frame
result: h=6 m=25
